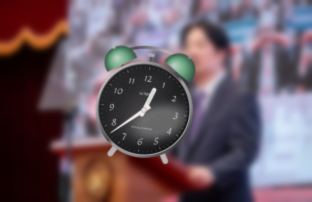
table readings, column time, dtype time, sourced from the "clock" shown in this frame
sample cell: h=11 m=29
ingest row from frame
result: h=12 m=38
